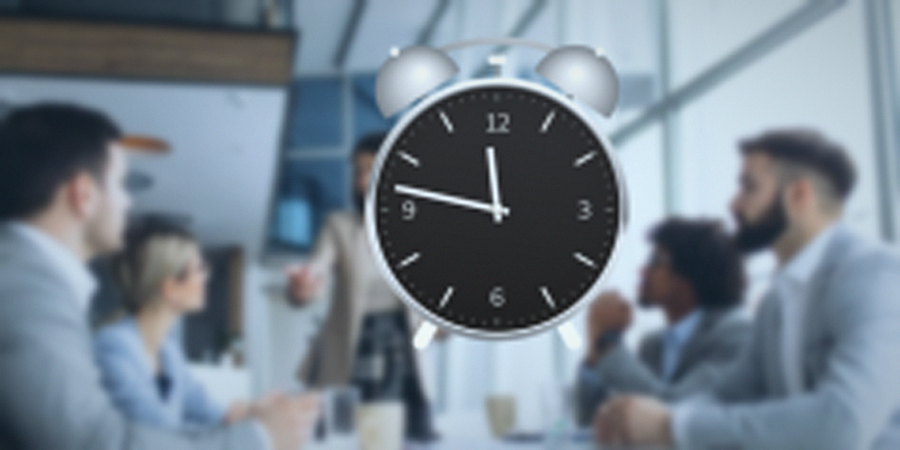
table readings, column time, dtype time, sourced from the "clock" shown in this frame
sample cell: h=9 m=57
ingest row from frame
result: h=11 m=47
